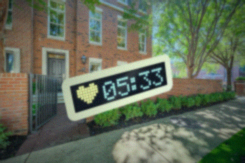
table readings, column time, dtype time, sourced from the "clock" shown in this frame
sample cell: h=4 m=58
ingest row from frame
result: h=5 m=33
